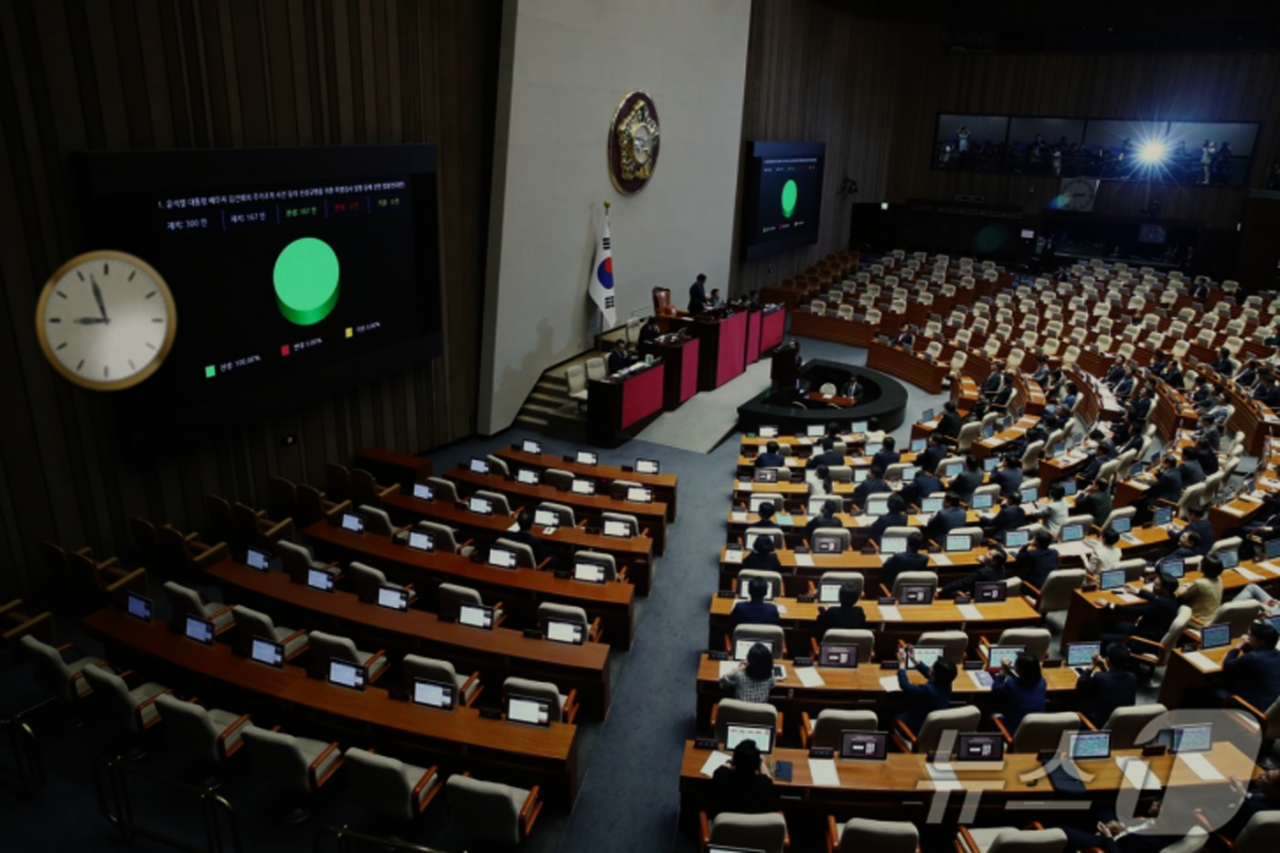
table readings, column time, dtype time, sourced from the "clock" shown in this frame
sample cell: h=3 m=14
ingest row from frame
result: h=8 m=57
